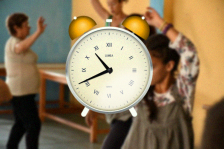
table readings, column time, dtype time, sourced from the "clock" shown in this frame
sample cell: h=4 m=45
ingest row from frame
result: h=10 m=41
